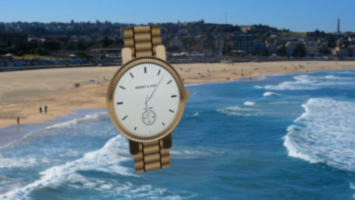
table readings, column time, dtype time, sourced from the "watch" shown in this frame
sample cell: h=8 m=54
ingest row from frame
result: h=6 m=7
